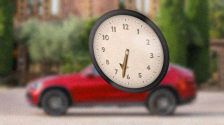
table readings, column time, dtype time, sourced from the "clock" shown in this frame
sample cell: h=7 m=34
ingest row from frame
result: h=6 m=32
